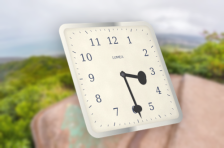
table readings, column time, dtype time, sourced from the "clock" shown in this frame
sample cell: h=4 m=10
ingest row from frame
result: h=3 m=29
